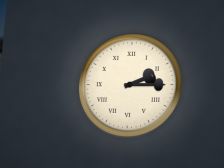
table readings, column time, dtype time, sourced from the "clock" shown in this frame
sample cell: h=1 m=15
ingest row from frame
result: h=2 m=15
